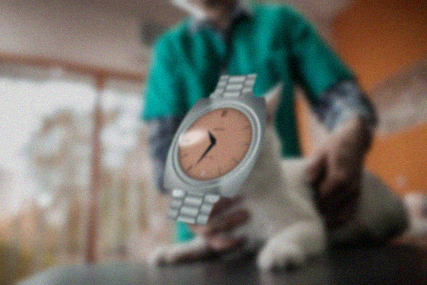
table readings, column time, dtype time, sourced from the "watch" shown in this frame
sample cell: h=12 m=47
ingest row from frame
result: h=10 m=34
